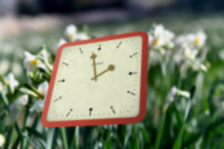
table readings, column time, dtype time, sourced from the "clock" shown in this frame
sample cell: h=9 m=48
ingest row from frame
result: h=1 m=58
